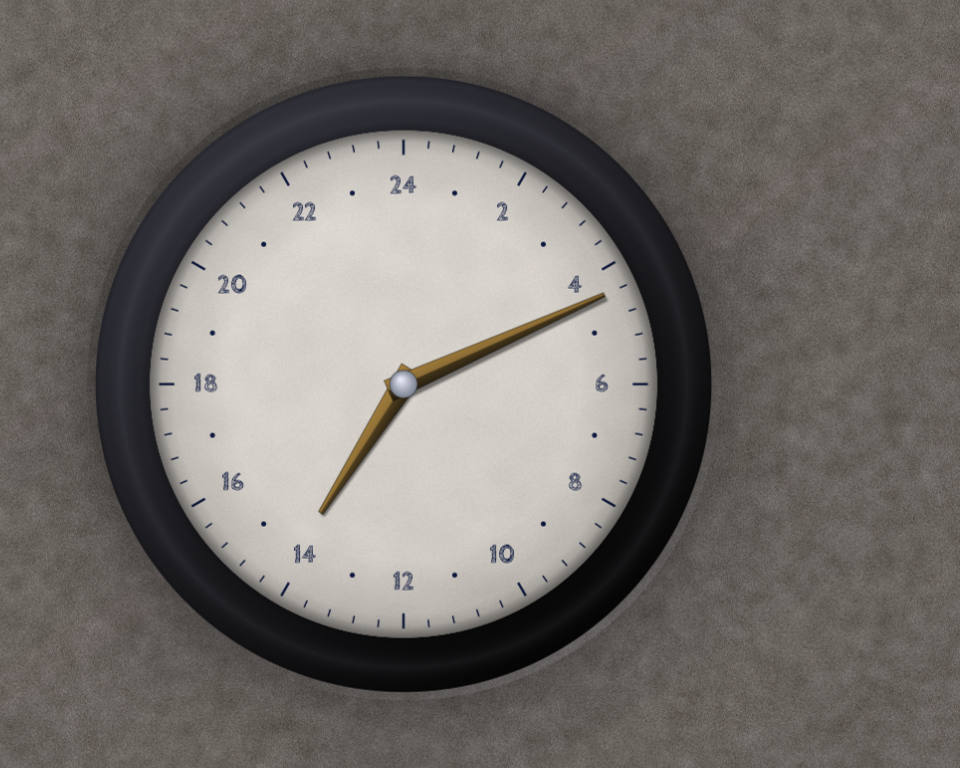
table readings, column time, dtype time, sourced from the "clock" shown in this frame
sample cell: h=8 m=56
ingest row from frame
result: h=14 m=11
